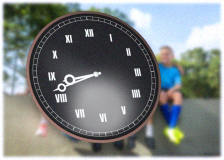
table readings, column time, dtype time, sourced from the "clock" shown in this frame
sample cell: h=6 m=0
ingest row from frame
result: h=8 m=42
